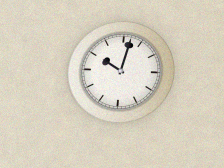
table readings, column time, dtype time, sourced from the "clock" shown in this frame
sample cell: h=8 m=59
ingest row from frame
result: h=10 m=2
